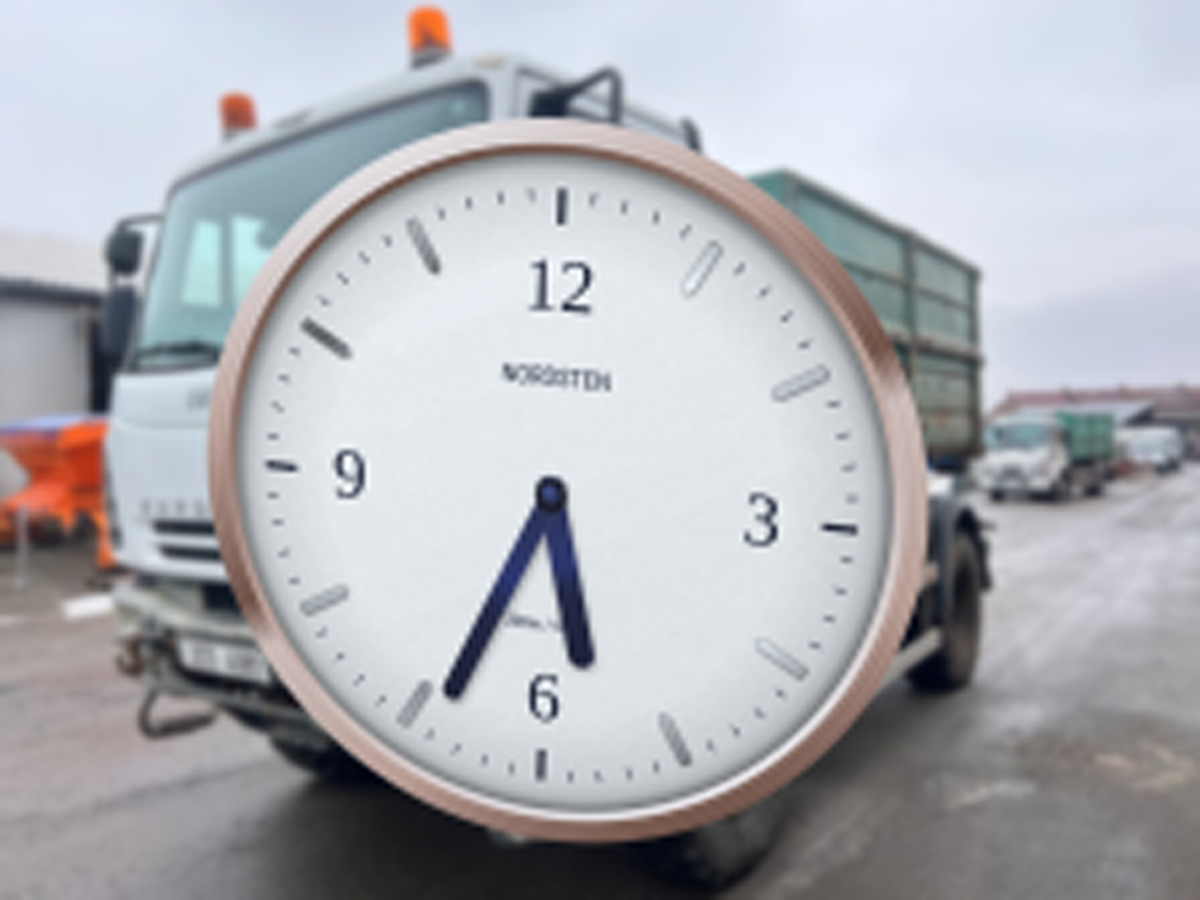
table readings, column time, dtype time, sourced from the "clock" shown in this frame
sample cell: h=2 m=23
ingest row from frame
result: h=5 m=34
